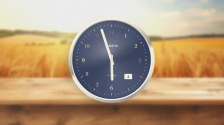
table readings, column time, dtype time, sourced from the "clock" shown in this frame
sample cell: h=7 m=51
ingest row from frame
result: h=5 m=57
